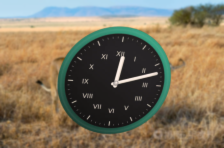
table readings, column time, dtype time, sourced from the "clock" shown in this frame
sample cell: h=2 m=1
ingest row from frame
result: h=12 m=12
